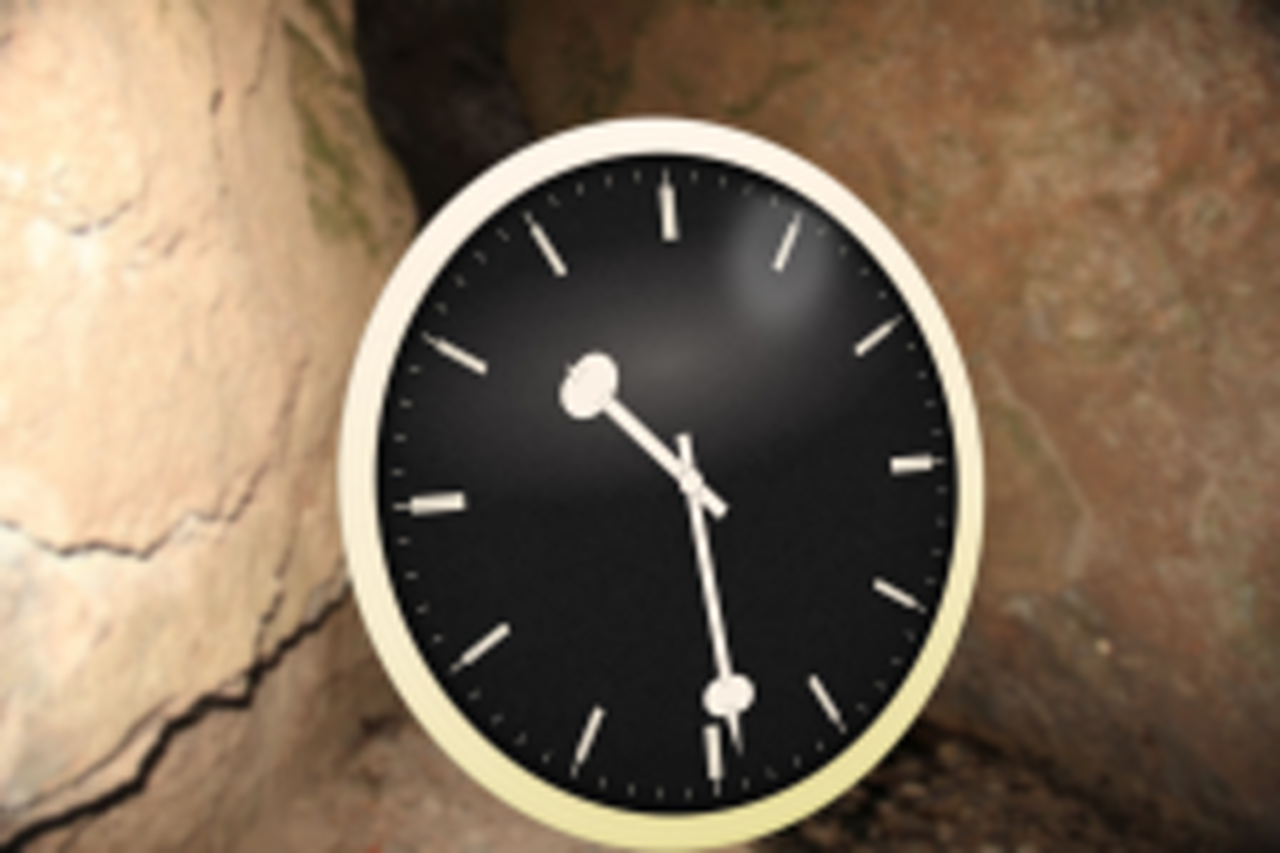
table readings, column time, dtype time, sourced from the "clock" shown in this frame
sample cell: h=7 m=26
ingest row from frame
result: h=10 m=29
